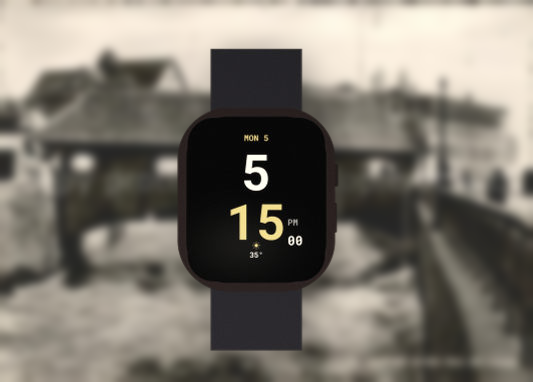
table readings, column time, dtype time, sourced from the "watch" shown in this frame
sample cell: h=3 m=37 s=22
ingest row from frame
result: h=5 m=15 s=0
